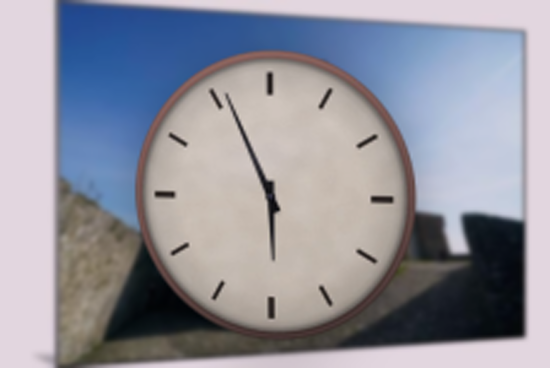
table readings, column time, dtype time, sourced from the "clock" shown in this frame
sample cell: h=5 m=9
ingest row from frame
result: h=5 m=56
